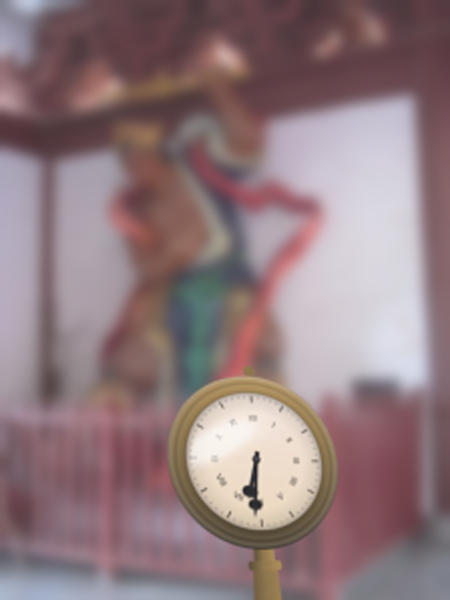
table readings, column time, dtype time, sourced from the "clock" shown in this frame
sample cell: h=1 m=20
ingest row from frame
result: h=6 m=31
